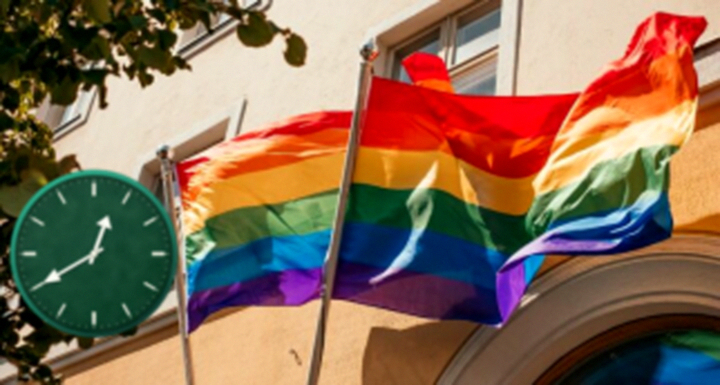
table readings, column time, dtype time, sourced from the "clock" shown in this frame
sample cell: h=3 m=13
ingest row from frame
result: h=12 m=40
